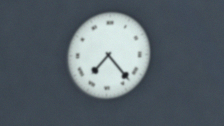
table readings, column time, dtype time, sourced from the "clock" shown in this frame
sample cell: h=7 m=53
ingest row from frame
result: h=7 m=23
